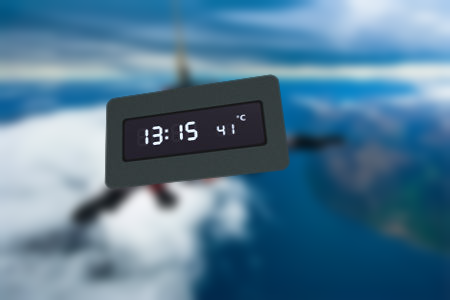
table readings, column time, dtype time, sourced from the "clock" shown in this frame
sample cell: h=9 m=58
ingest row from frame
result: h=13 m=15
